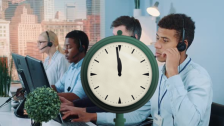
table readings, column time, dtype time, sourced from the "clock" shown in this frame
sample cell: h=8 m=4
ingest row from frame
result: h=11 m=59
